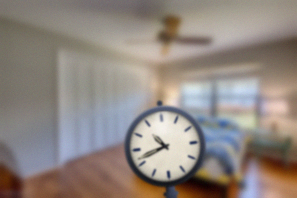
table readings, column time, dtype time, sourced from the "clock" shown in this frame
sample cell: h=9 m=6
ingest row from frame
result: h=10 m=42
